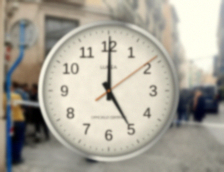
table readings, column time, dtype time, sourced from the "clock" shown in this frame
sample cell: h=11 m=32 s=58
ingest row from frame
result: h=5 m=0 s=9
